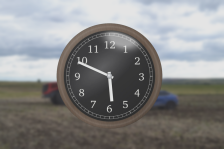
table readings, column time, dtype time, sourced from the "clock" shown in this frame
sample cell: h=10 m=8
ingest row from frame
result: h=5 m=49
